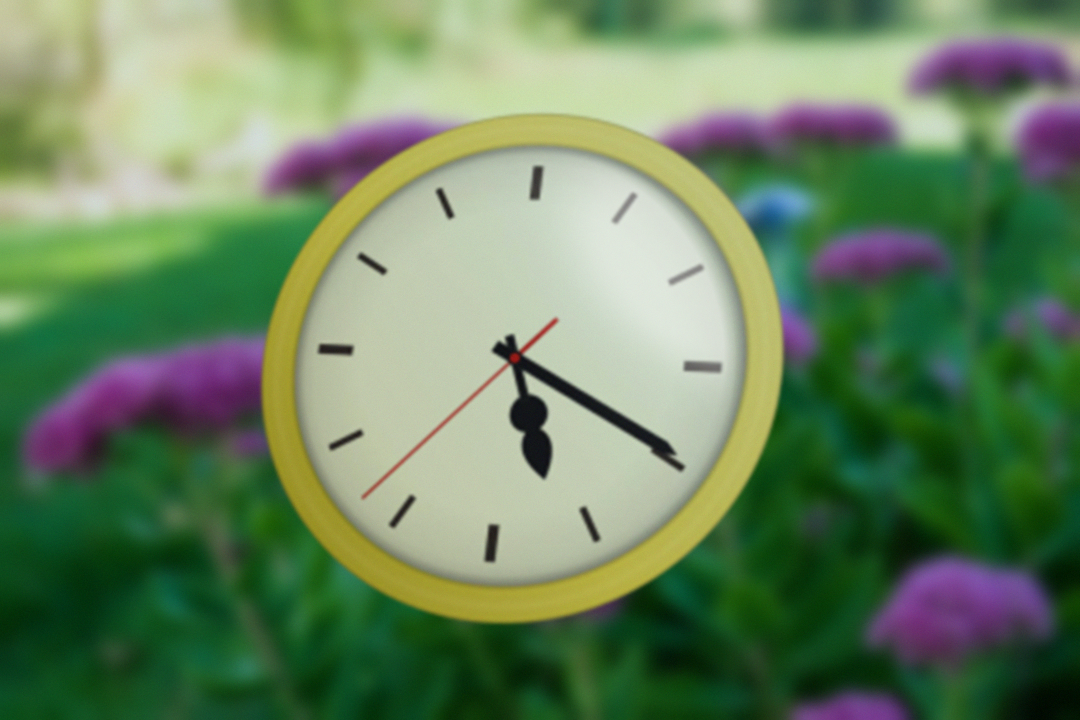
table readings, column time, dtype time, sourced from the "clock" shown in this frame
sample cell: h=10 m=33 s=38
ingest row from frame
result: h=5 m=19 s=37
